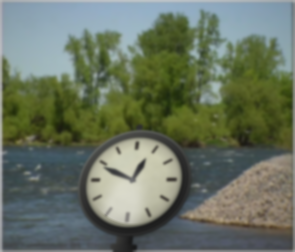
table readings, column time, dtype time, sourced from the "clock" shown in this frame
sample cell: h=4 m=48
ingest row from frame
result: h=12 m=49
